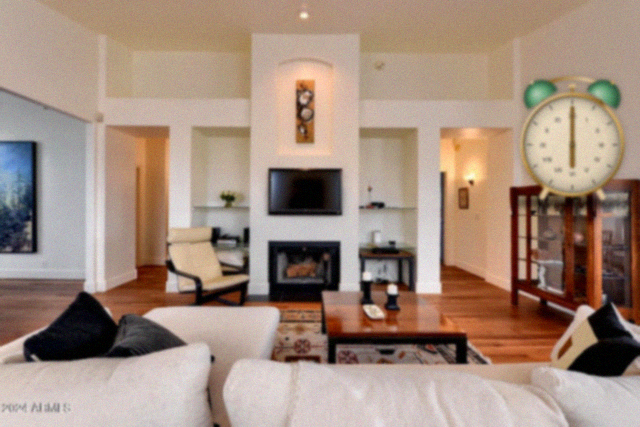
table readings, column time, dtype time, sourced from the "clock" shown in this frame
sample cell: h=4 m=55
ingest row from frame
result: h=6 m=0
